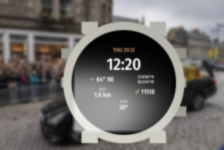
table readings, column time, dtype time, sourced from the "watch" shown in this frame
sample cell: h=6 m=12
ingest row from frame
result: h=12 m=20
